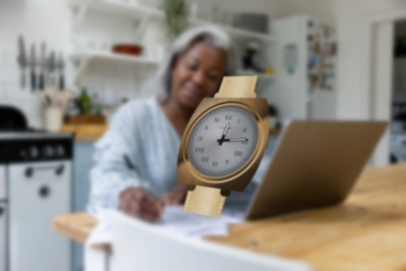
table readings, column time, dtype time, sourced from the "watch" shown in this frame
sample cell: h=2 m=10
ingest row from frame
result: h=12 m=14
